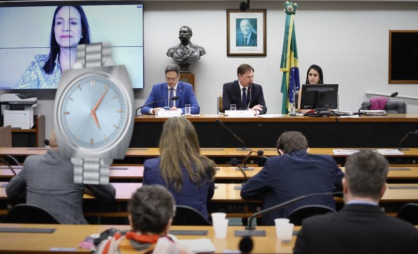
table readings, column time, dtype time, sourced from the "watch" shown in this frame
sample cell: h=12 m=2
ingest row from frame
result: h=5 m=6
